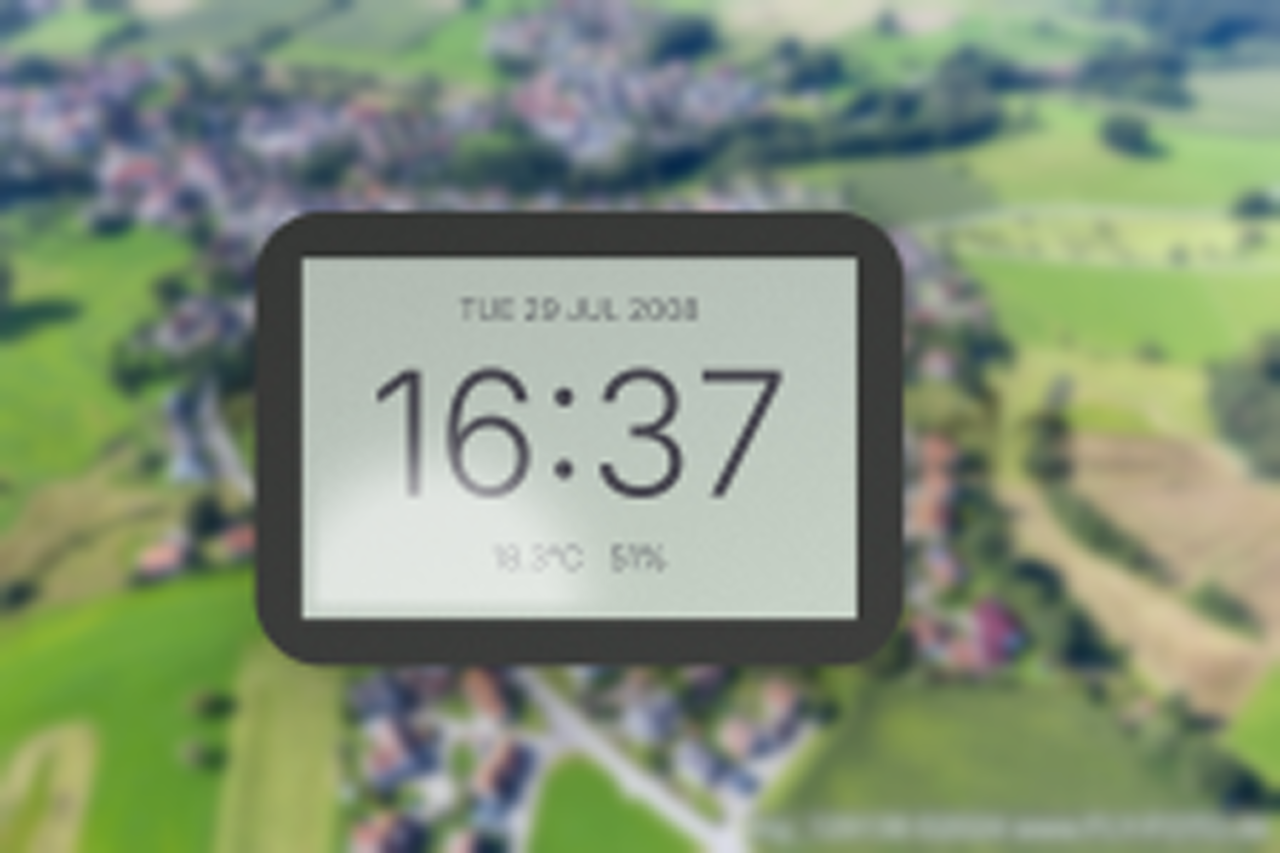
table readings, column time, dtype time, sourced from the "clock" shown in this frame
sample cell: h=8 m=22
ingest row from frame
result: h=16 m=37
